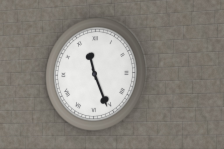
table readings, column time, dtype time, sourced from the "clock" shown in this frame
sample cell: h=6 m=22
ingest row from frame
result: h=11 m=26
